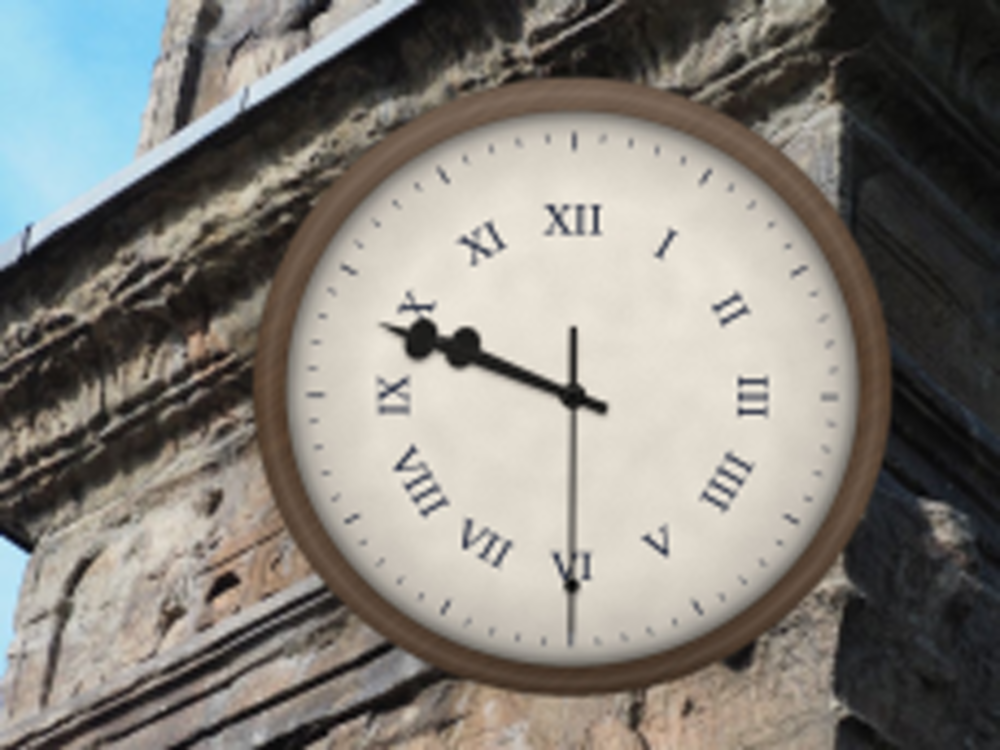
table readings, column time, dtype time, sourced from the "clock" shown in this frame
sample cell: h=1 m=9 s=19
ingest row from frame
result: h=9 m=48 s=30
